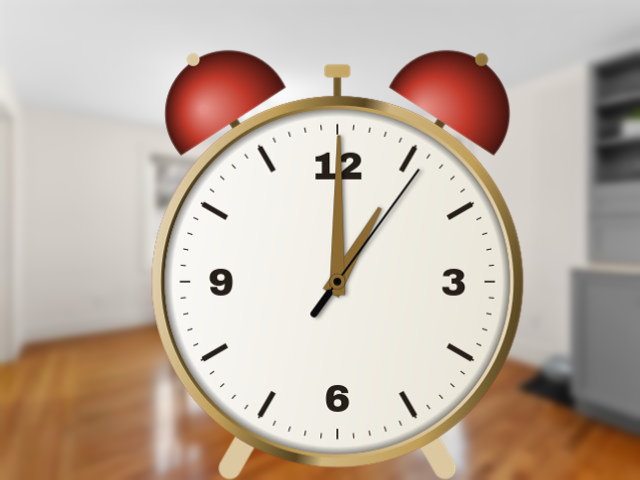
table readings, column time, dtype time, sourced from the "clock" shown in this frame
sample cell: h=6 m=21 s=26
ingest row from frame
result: h=1 m=0 s=6
